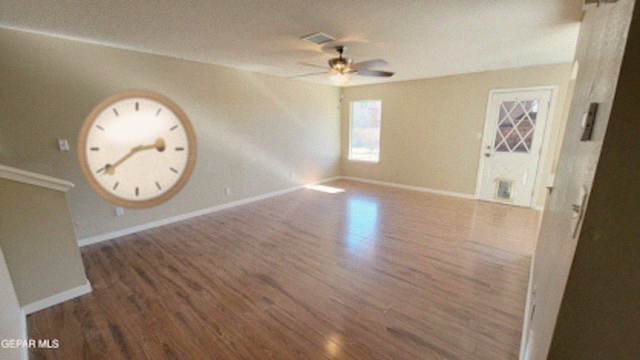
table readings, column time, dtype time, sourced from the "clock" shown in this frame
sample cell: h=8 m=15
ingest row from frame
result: h=2 m=39
